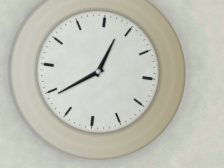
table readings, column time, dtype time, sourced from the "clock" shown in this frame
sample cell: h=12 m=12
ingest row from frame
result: h=12 m=39
